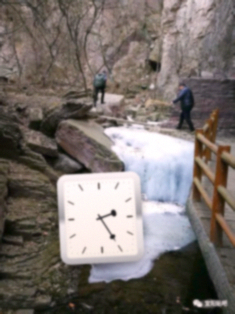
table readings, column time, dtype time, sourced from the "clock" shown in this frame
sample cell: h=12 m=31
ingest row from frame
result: h=2 m=25
